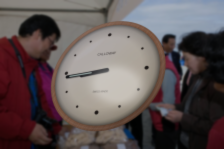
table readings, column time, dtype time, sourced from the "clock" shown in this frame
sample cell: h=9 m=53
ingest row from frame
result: h=8 m=44
